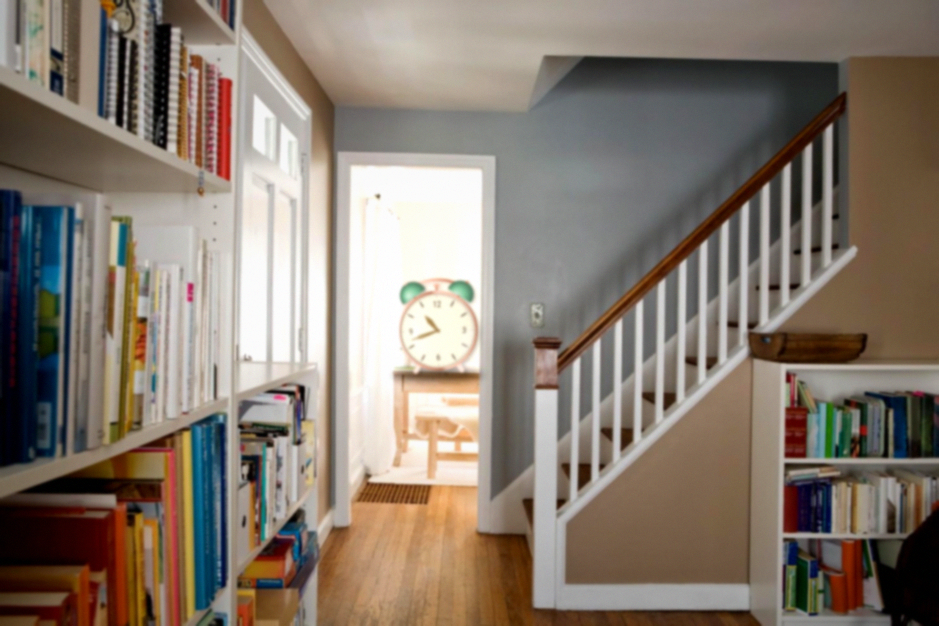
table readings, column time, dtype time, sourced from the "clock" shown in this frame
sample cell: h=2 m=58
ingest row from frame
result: h=10 m=42
